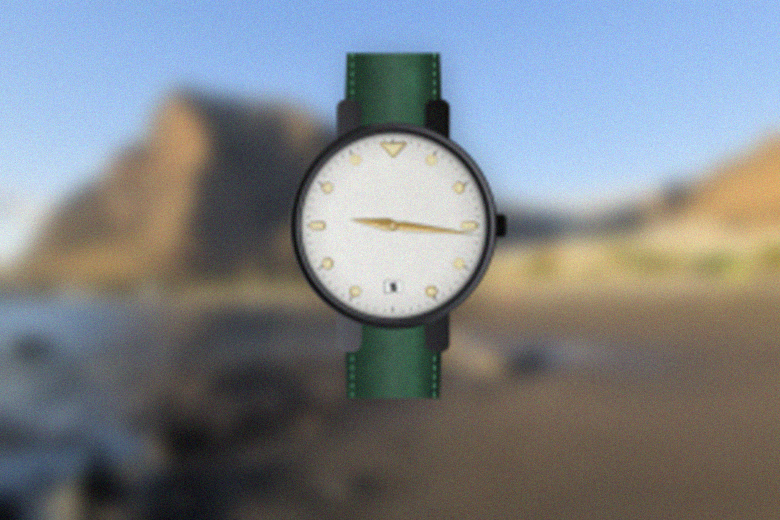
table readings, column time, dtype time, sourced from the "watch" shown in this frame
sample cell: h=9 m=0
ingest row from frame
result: h=9 m=16
